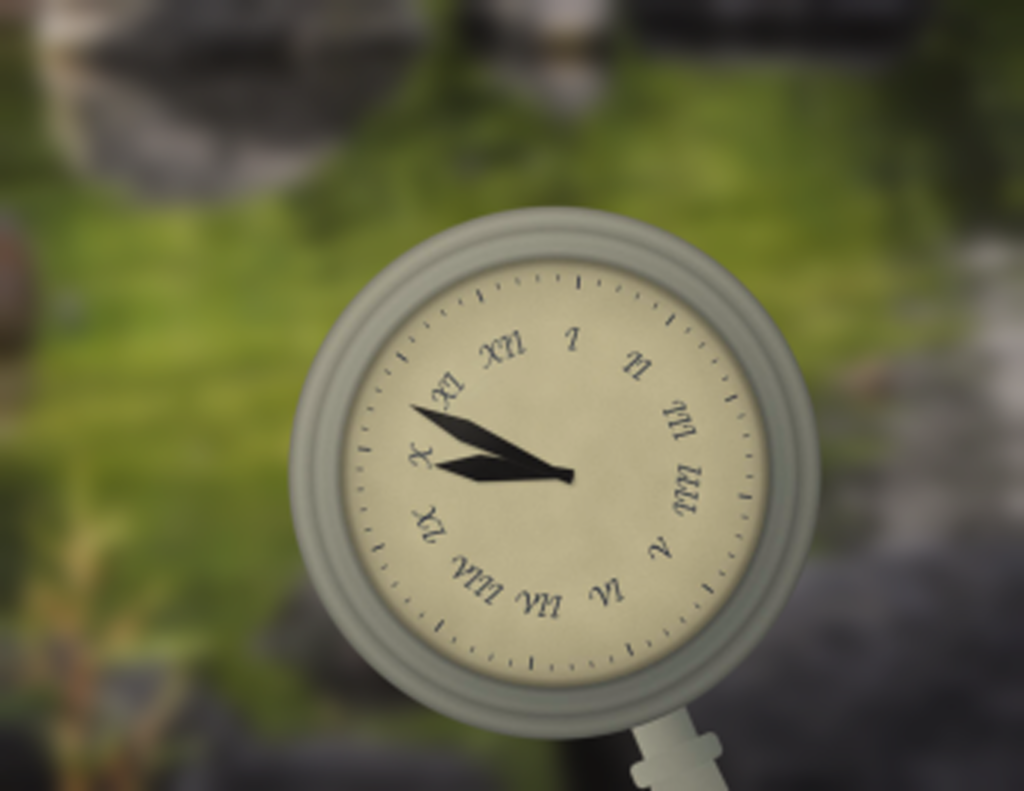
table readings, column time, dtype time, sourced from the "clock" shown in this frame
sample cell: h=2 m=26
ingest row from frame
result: h=9 m=53
